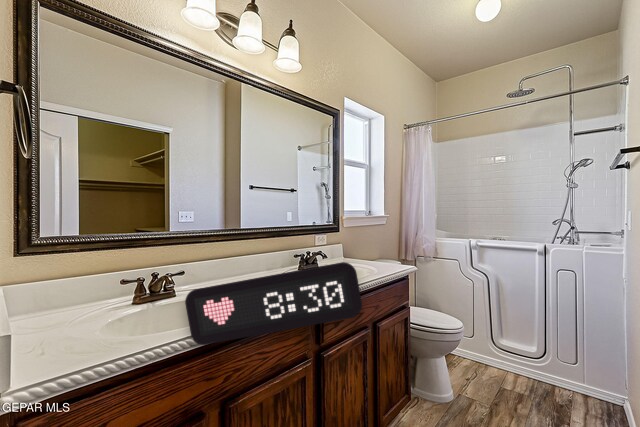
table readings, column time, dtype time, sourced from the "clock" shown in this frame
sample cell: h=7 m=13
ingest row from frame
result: h=8 m=30
